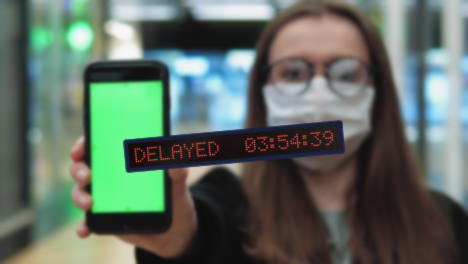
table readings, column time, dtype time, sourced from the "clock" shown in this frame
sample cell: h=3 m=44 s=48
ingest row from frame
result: h=3 m=54 s=39
